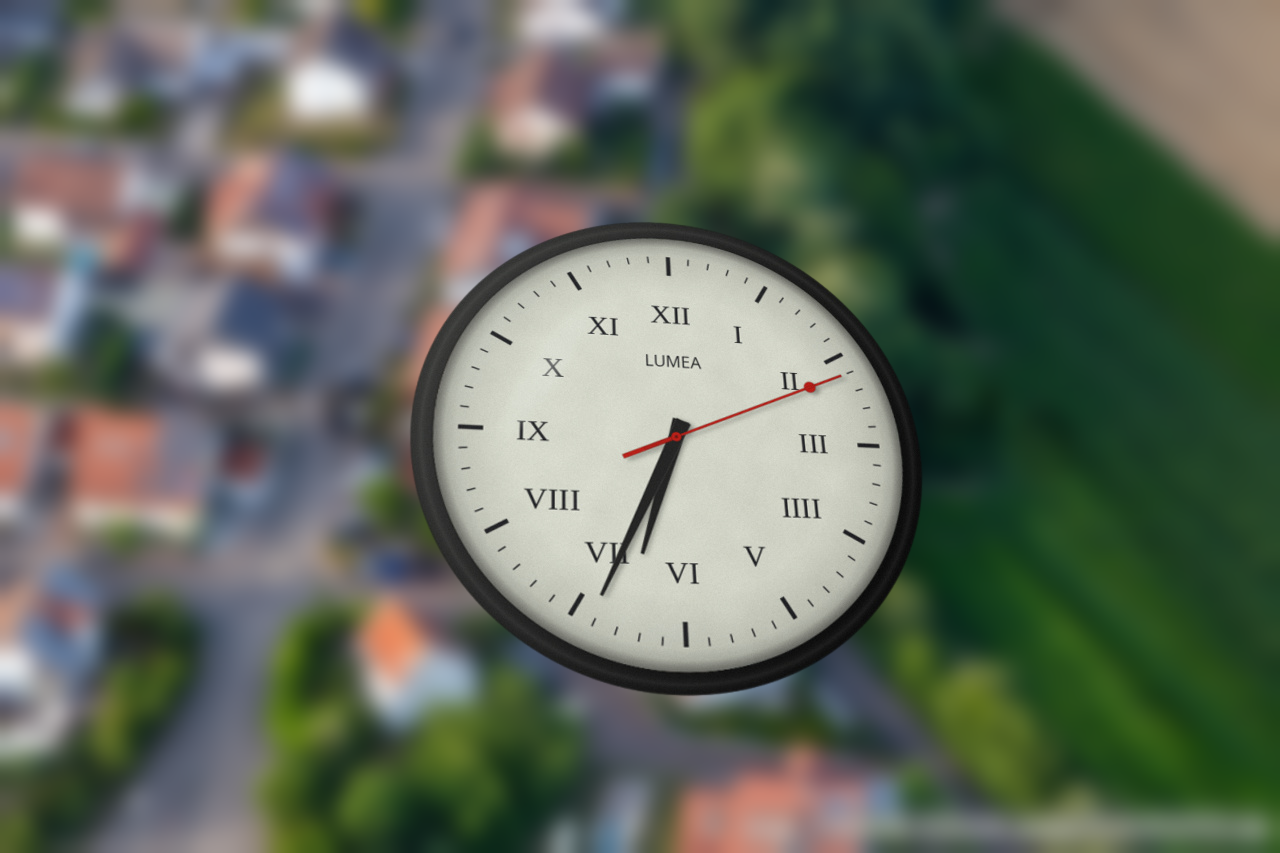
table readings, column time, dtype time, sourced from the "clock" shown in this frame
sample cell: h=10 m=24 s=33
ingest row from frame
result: h=6 m=34 s=11
